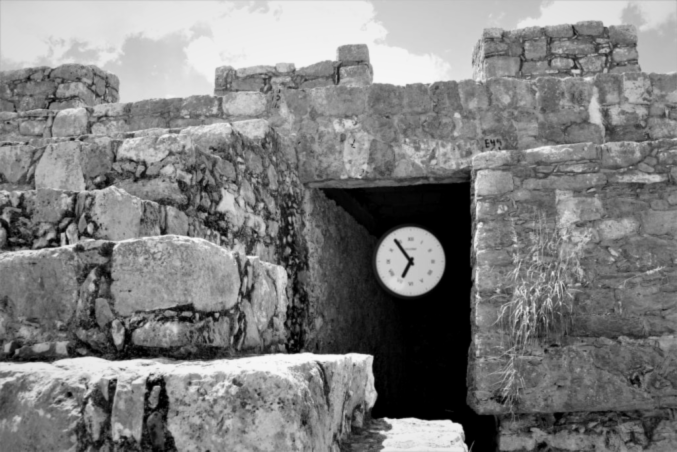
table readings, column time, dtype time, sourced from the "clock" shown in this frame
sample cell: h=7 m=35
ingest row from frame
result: h=6 m=54
